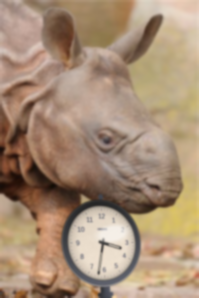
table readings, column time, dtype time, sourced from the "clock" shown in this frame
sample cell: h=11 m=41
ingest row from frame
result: h=3 m=32
